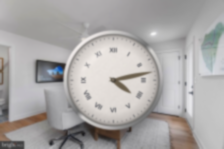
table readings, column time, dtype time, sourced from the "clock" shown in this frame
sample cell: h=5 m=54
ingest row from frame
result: h=4 m=13
